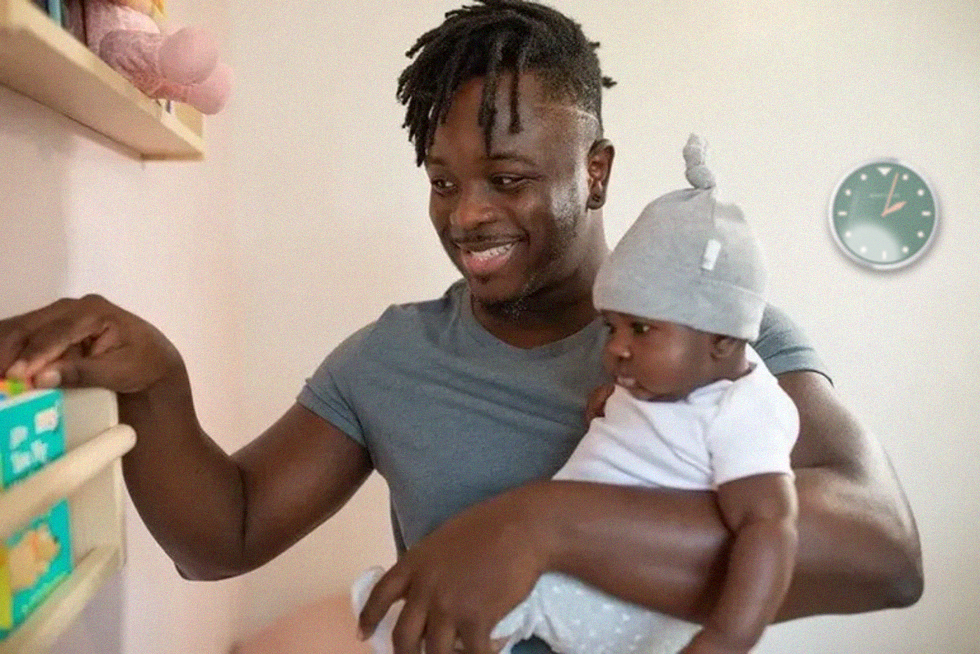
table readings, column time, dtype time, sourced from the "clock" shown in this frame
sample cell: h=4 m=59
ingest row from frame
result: h=2 m=3
